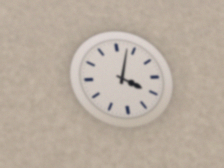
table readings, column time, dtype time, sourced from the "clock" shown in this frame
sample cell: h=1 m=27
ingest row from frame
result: h=4 m=3
